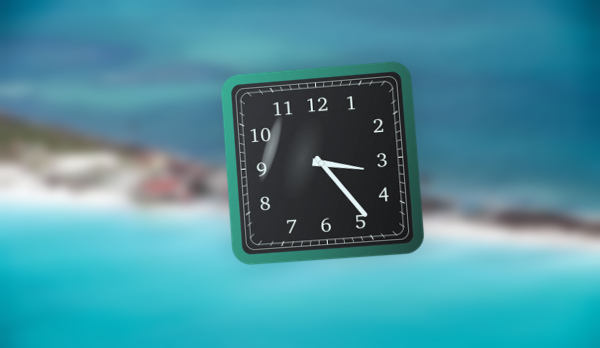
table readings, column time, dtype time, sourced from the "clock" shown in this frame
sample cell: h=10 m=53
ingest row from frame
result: h=3 m=24
